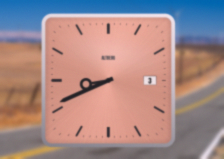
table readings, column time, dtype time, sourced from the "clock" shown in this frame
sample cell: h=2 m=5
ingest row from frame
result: h=8 m=41
